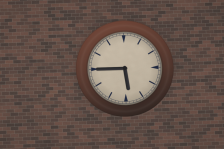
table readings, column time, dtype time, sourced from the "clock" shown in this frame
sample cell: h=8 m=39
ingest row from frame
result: h=5 m=45
